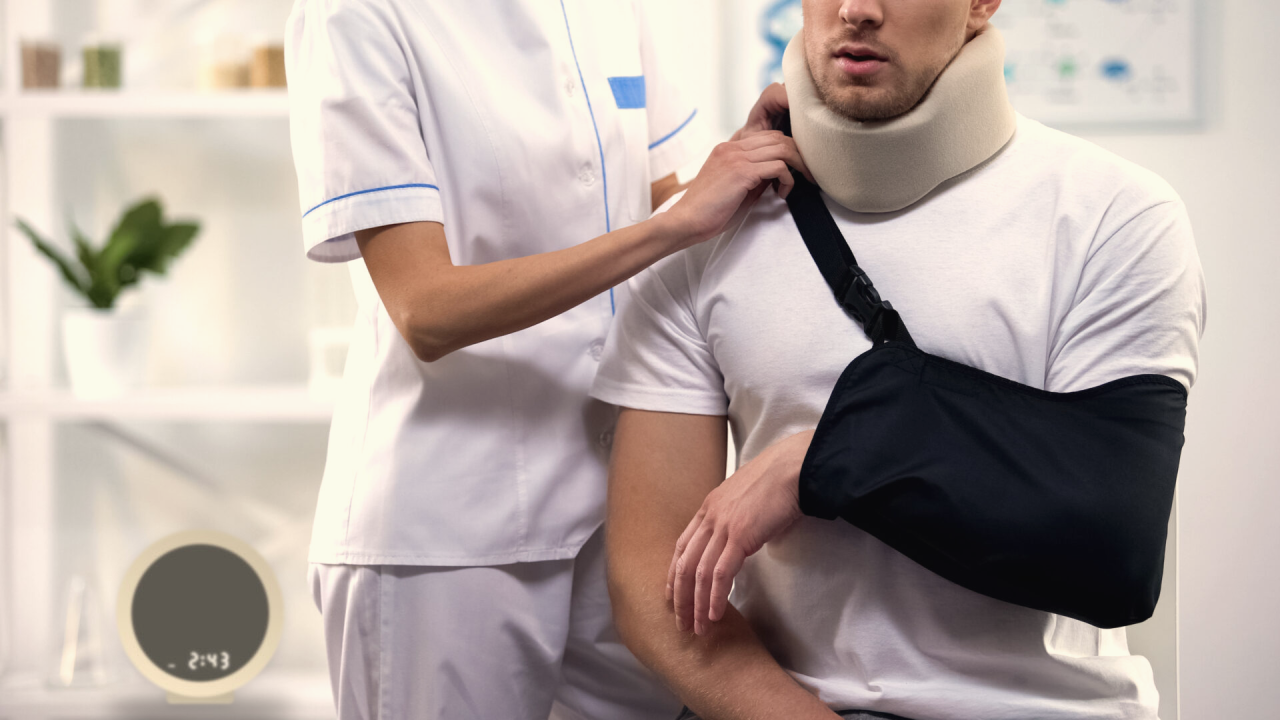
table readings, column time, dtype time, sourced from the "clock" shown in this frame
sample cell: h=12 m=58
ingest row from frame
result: h=2 m=43
